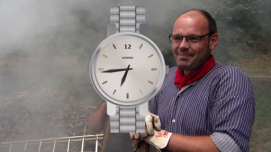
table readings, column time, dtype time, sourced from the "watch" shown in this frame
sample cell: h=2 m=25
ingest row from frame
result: h=6 m=44
